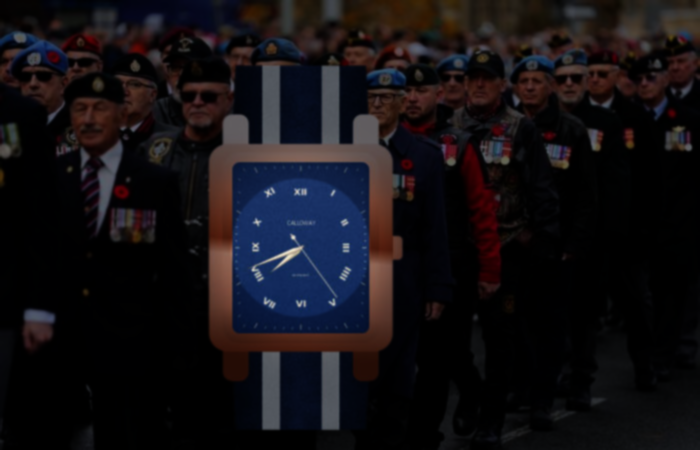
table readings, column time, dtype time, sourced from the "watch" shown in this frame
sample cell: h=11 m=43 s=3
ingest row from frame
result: h=7 m=41 s=24
